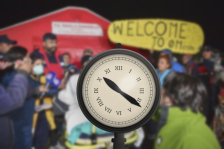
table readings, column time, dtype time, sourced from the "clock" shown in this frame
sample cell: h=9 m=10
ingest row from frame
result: h=10 m=21
